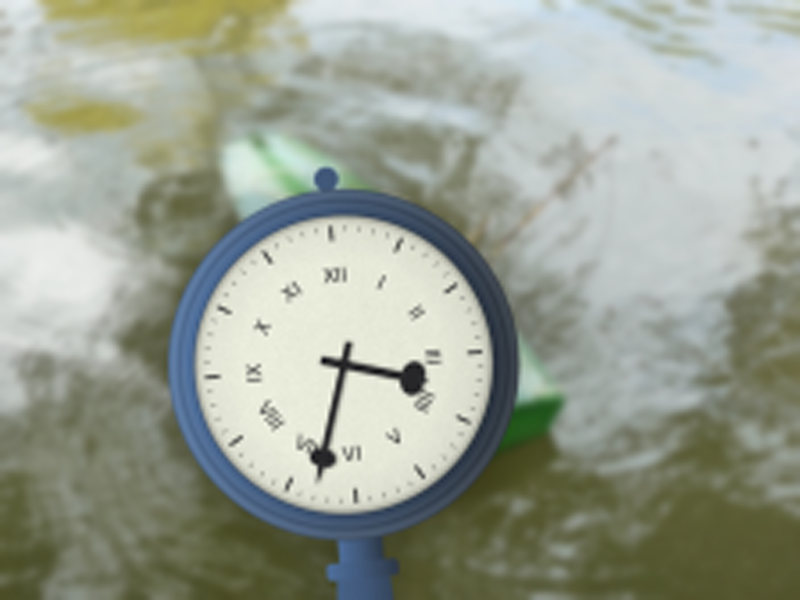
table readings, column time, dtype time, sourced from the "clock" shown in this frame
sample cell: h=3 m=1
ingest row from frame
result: h=3 m=33
